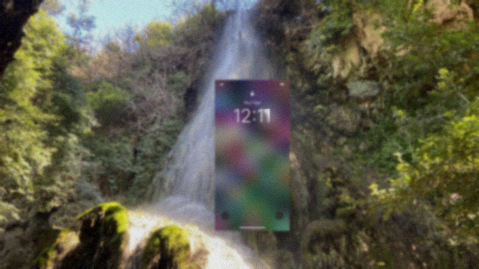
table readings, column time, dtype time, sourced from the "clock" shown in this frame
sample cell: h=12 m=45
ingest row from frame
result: h=12 m=11
